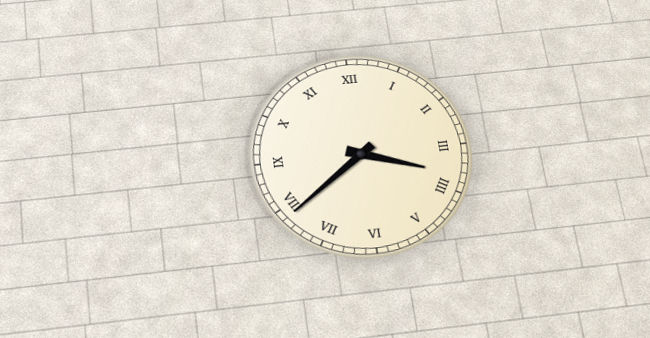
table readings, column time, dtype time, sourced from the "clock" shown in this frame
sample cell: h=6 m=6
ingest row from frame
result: h=3 m=39
